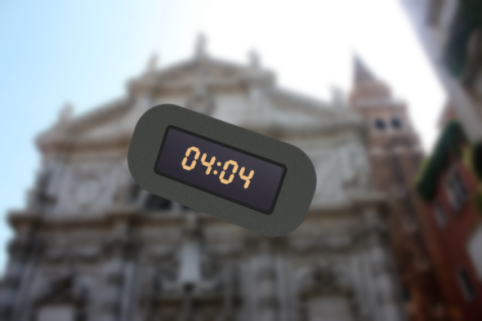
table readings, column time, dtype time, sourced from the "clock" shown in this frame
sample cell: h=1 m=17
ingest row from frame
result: h=4 m=4
